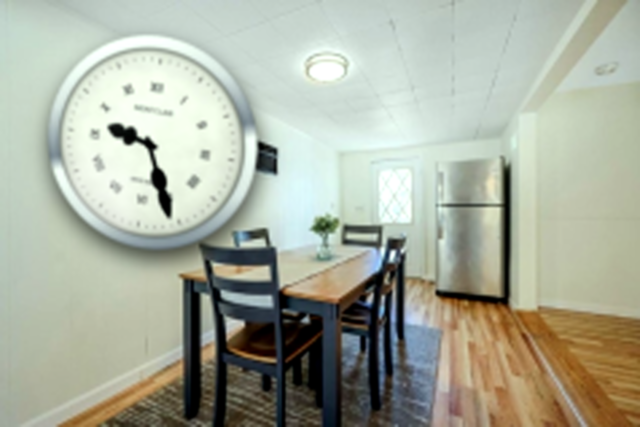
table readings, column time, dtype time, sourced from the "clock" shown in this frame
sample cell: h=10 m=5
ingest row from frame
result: h=9 m=26
